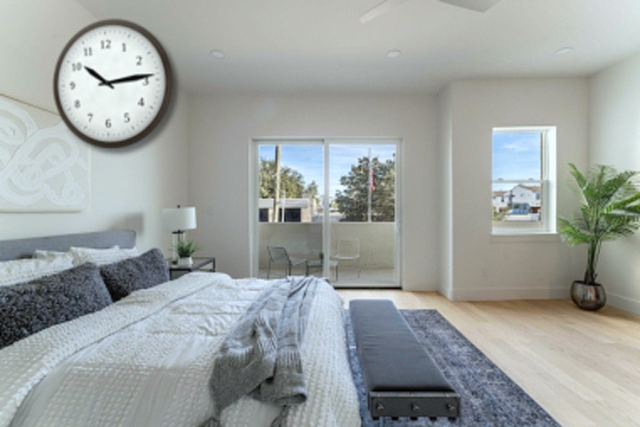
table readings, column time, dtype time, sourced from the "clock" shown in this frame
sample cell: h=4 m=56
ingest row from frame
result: h=10 m=14
